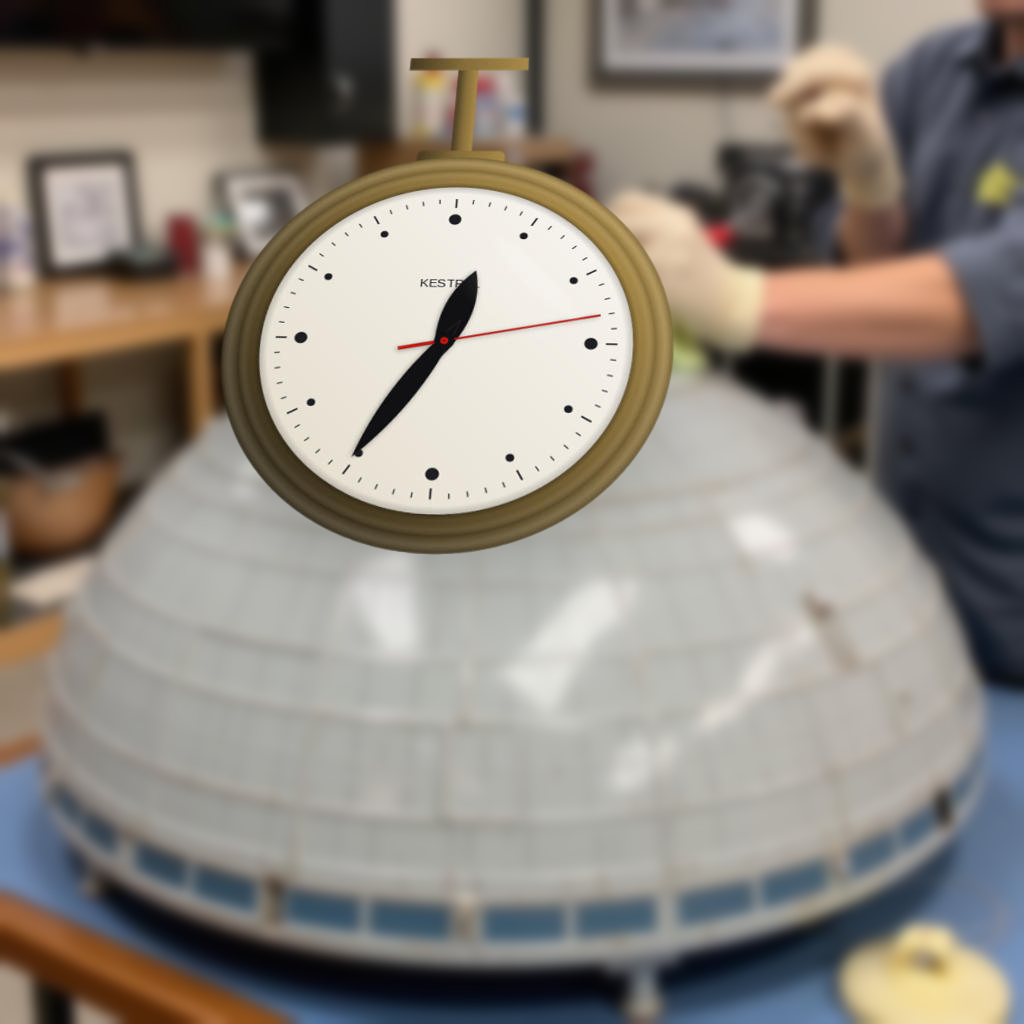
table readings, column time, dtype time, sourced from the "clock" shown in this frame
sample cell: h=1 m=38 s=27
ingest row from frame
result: h=12 m=35 s=13
